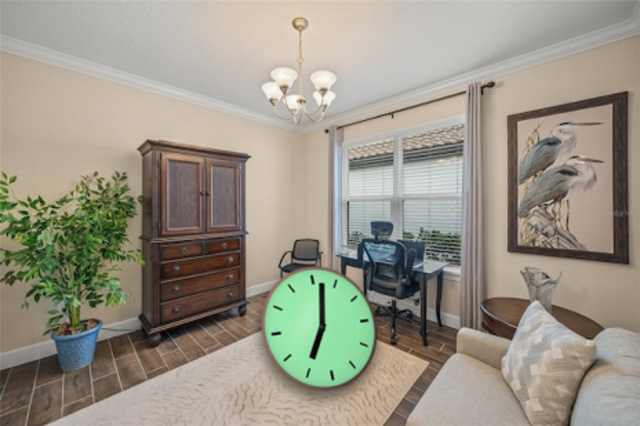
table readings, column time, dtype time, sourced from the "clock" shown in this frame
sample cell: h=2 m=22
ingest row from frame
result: h=7 m=2
